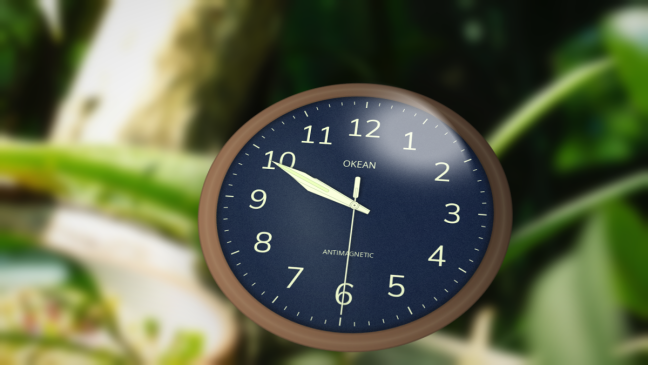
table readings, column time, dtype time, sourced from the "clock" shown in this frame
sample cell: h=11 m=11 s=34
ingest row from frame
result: h=9 m=49 s=30
